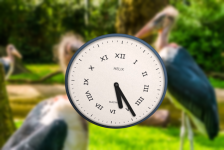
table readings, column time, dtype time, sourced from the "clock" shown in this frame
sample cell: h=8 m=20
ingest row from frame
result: h=5 m=24
